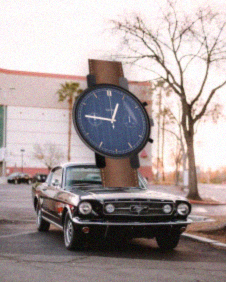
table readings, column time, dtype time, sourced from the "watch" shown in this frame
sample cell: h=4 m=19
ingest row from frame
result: h=12 m=46
